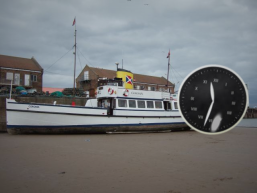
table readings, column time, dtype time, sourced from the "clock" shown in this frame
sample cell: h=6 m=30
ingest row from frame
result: h=11 m=32
